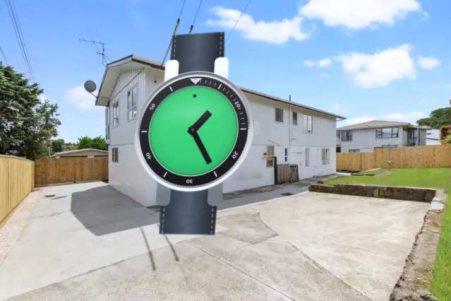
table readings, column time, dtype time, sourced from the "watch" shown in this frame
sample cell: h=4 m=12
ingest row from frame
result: h=1 m=25
